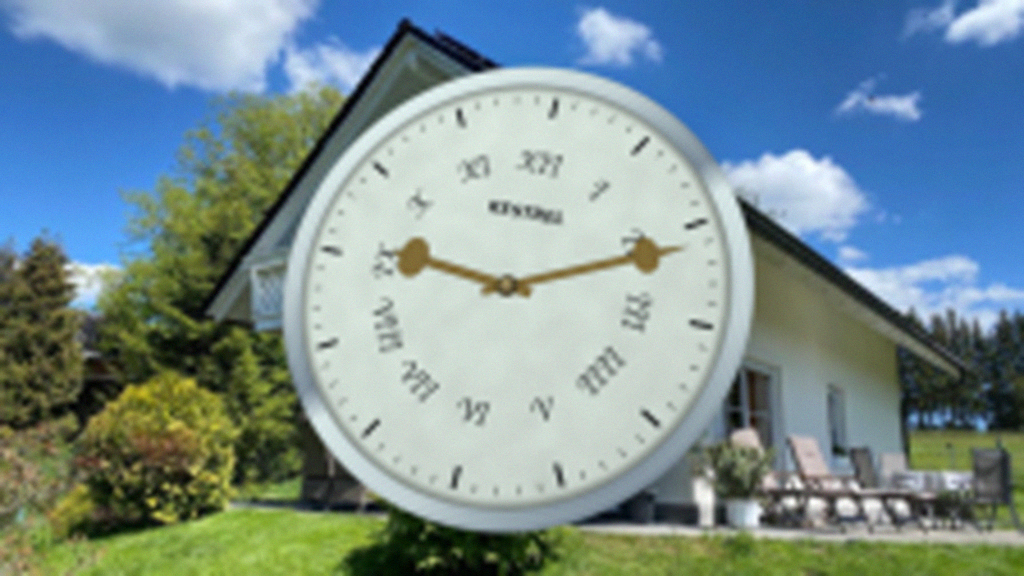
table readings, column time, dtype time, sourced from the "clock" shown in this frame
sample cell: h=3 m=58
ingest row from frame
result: h=9 m=11
